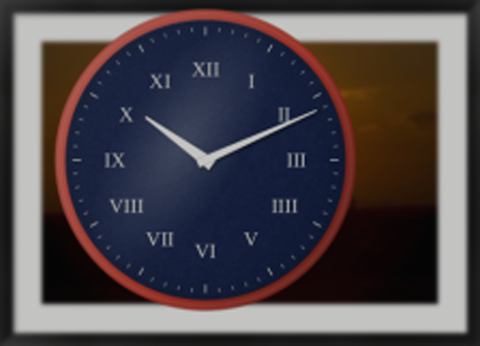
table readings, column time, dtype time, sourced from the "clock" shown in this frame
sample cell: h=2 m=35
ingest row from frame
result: h=10 m=11
